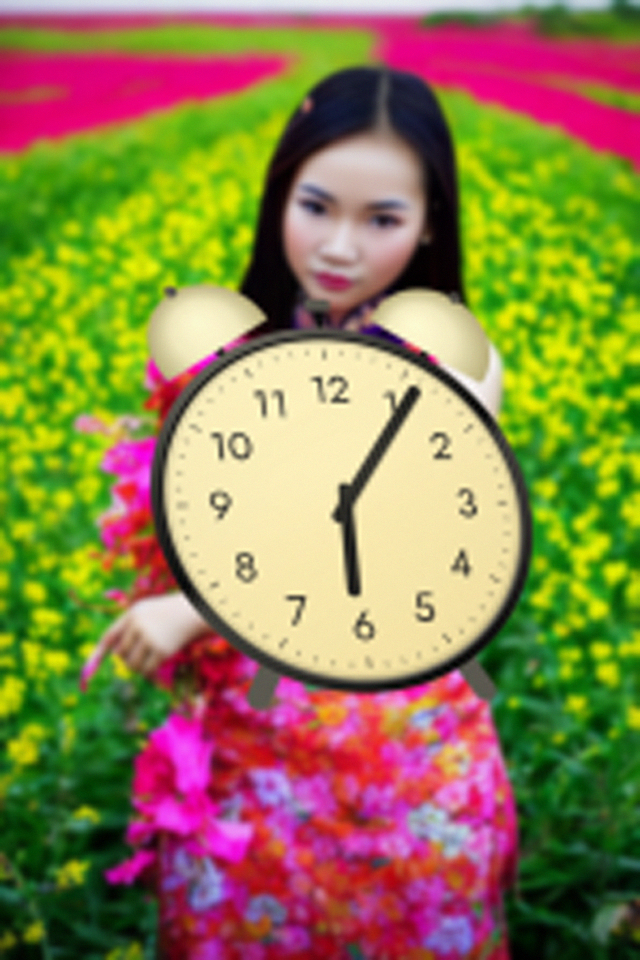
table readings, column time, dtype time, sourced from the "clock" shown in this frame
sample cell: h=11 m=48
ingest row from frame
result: h=6 m=6
